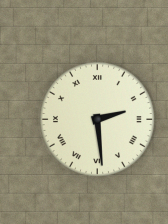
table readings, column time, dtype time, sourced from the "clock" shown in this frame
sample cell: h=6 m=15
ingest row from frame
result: h=2 m=29
